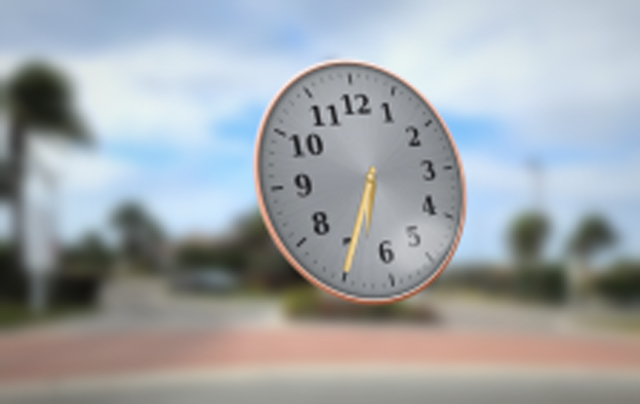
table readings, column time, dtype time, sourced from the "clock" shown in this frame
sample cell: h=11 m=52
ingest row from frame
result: h=6 m=35
